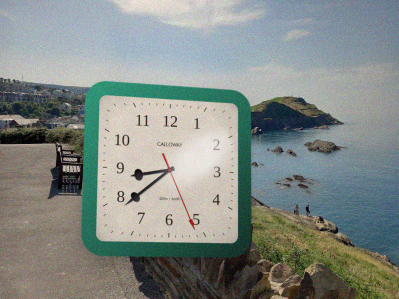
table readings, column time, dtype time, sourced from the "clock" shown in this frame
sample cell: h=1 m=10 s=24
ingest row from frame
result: h=8 m=38 s=26
